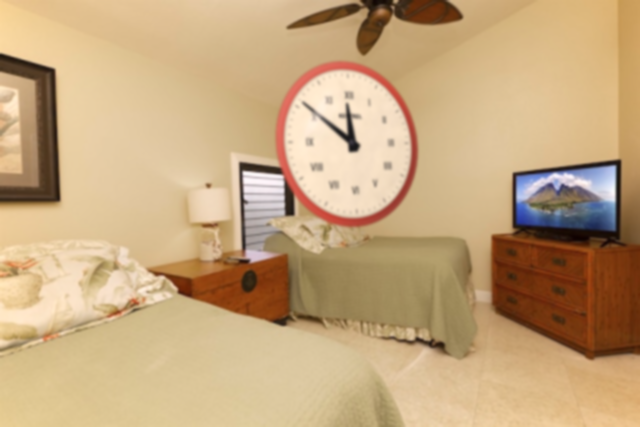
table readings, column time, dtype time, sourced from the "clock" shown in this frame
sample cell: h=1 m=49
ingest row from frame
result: h=11 m=51
